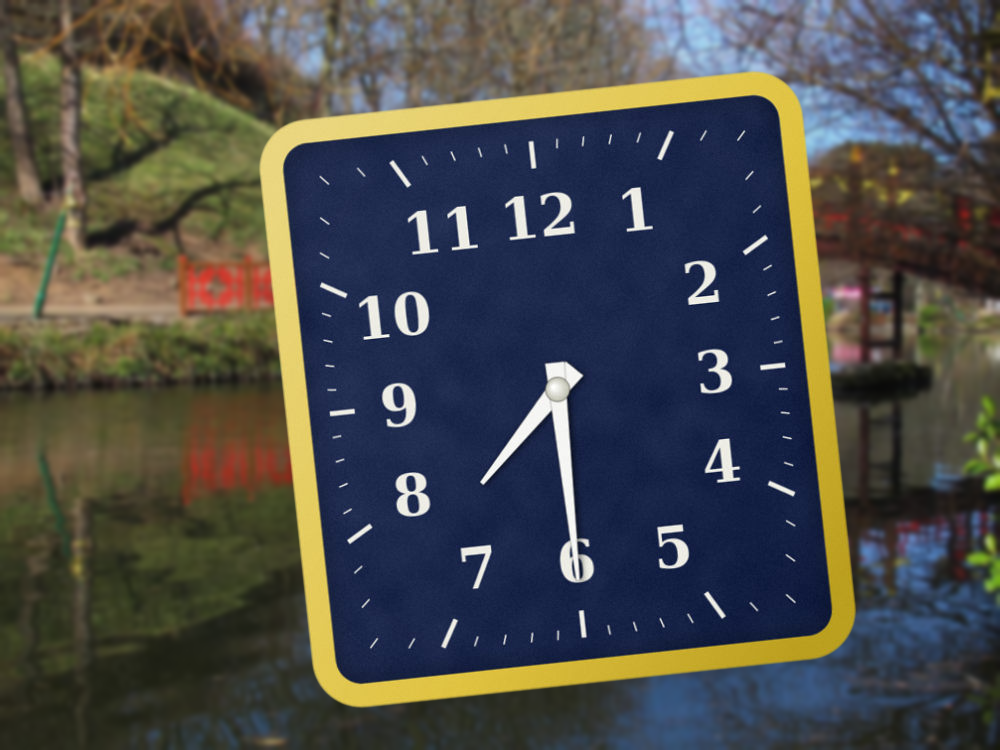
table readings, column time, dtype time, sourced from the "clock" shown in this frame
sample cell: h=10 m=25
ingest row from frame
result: h=7 m=30
